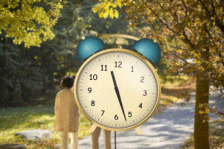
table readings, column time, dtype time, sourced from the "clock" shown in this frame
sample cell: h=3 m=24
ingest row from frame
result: h=11 m=27
